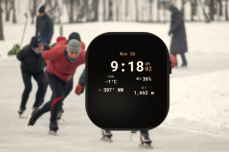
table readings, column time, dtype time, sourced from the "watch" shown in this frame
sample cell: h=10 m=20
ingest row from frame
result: h=9 m=18
